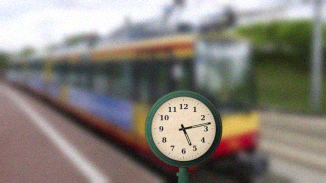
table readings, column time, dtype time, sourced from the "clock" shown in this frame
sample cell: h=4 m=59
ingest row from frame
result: h=5 m=13
